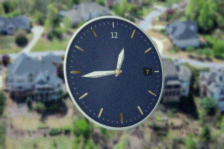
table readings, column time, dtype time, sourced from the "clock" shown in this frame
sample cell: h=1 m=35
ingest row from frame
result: h=12 m=44
